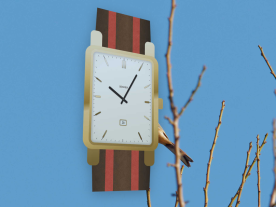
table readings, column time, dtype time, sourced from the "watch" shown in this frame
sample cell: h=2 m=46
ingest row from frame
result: h=10 m=5
